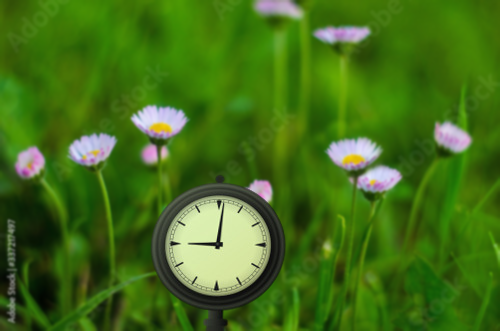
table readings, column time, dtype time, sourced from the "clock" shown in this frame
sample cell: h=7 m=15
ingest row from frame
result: h=9 m=1
